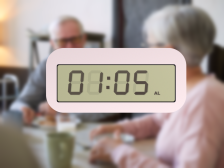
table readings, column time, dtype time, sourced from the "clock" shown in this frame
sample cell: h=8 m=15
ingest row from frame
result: h=1 m=5
